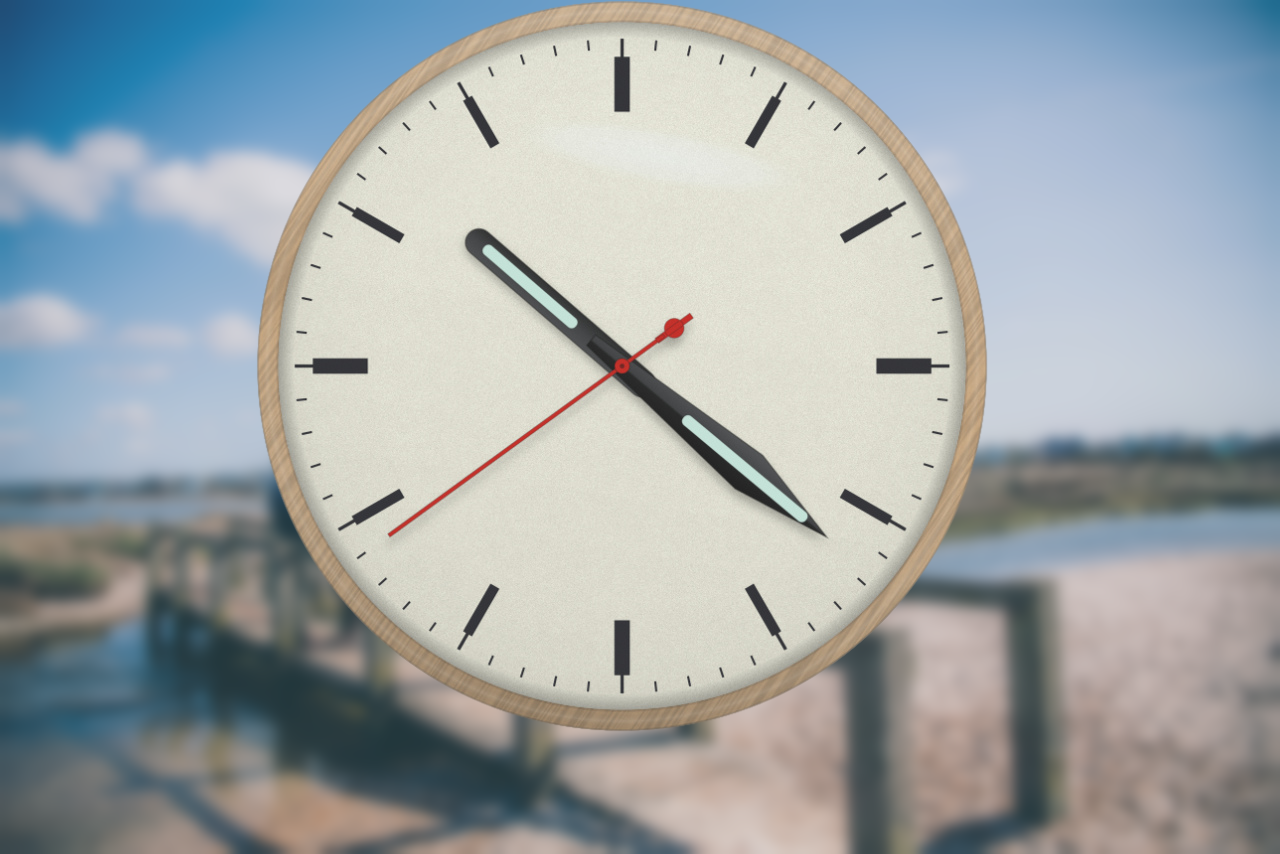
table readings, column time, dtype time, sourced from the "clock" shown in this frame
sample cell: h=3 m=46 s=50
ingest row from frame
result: h=10 m=21 s=39
